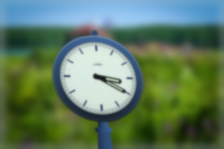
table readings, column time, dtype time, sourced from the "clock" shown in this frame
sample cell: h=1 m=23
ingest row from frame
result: h=3 m=20
